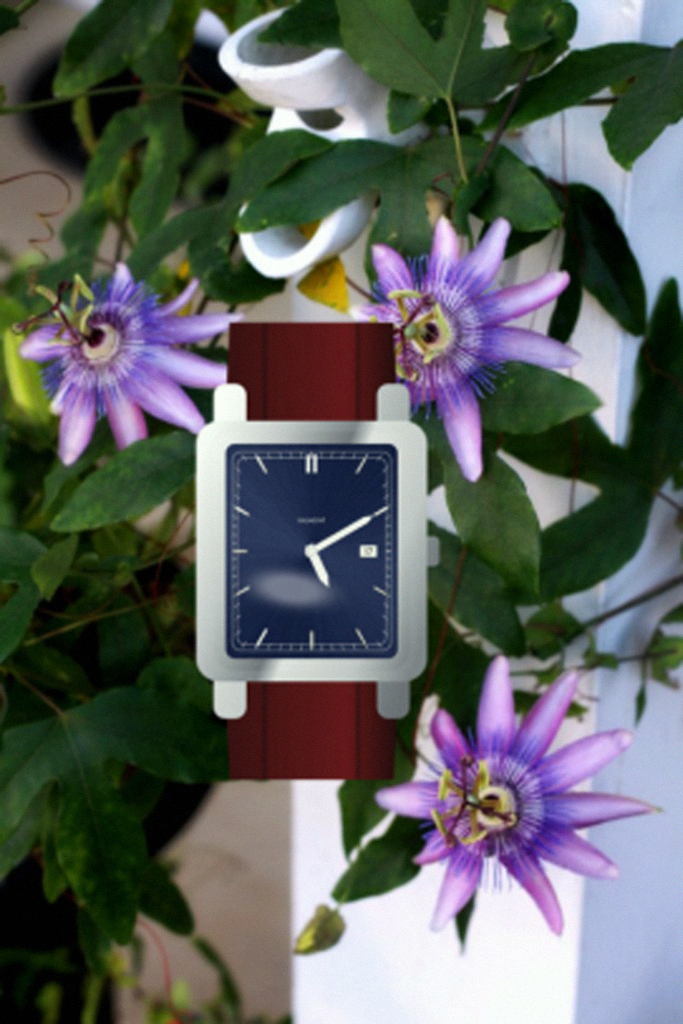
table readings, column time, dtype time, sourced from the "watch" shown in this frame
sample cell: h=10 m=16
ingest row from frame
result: h=5 m=10
